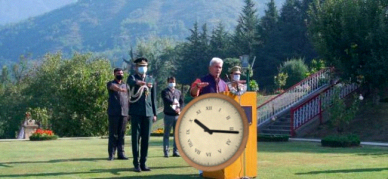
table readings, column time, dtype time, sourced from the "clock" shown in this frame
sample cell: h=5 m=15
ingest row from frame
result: h=10 m=16
